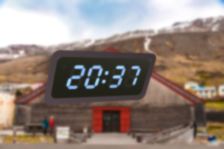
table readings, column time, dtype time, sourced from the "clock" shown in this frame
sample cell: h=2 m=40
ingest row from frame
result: h=20 m=37
